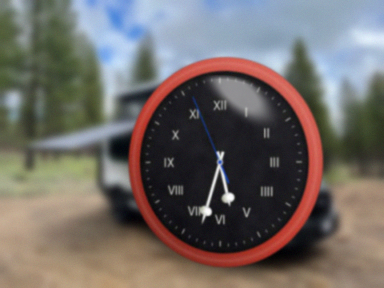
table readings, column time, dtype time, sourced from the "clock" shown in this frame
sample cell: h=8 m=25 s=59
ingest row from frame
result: h=5 m=32 s=56
